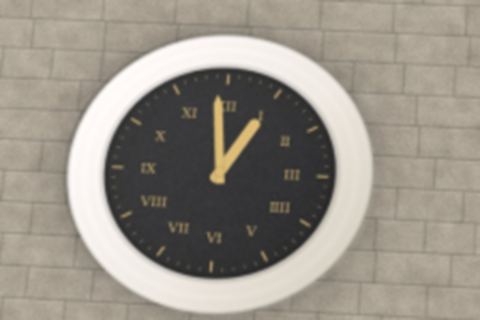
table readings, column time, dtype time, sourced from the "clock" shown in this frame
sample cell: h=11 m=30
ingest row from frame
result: h=12 m=59
